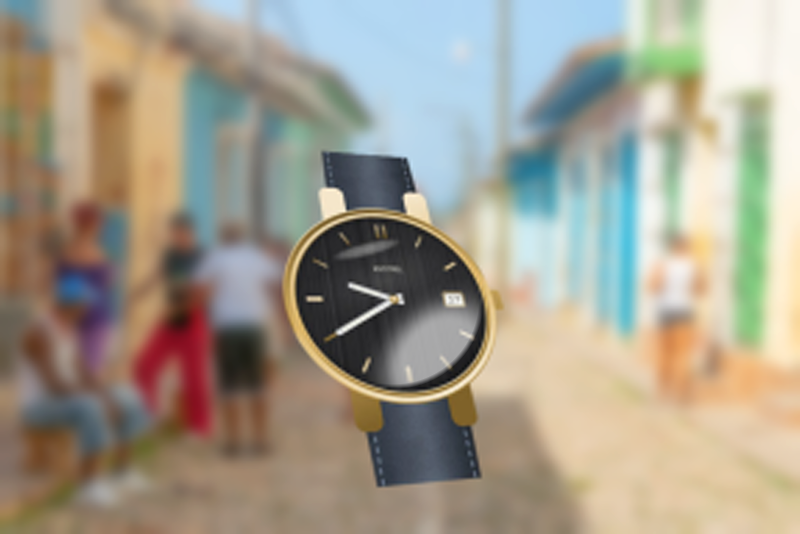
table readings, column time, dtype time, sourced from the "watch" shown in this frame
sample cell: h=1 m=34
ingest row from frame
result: h=9 m=40
